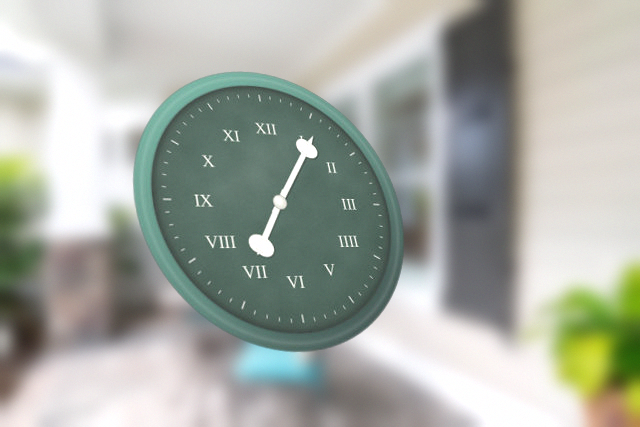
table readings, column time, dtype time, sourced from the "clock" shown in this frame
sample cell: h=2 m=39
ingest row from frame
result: h=7 m=6
